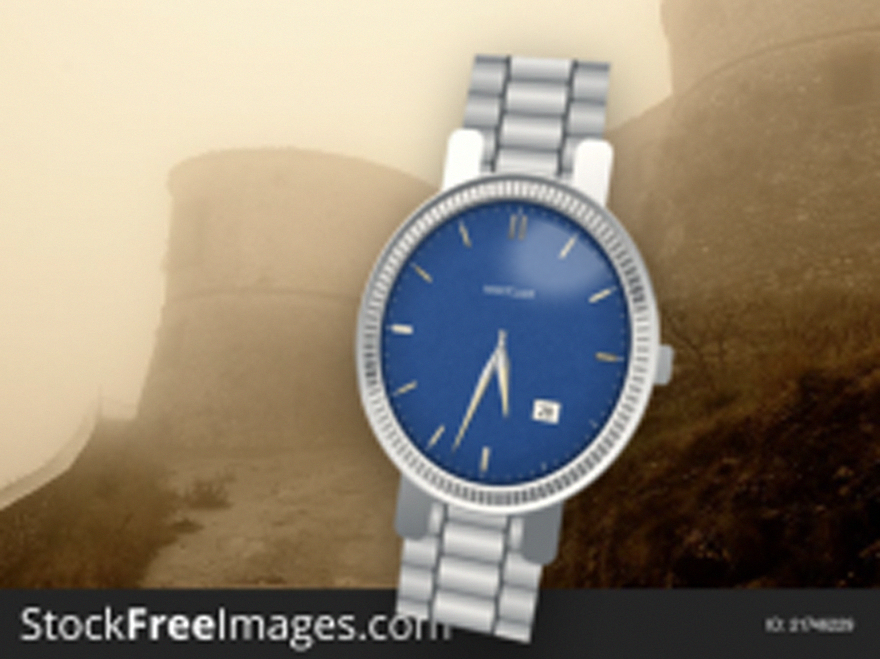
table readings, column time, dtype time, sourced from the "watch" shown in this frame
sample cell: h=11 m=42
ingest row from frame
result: h=5 m=33
